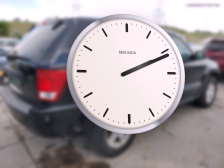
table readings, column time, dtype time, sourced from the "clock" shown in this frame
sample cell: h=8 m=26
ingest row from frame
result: h=2 m=11
